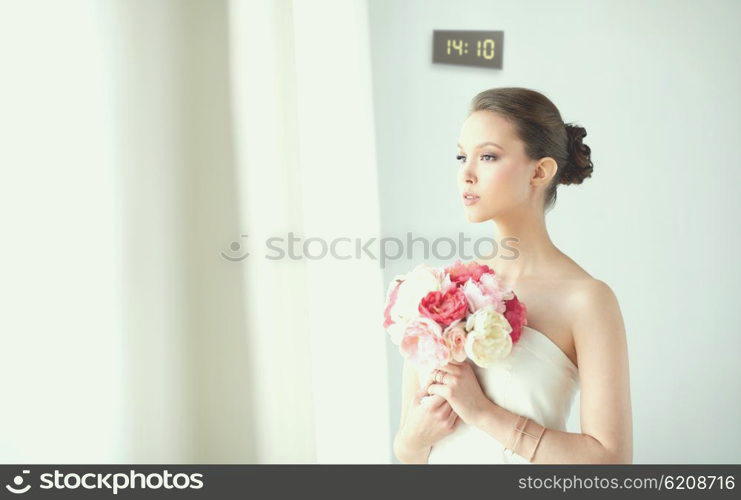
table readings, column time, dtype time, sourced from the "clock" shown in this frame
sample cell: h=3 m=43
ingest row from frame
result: h=14 m=10
